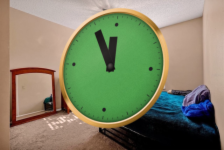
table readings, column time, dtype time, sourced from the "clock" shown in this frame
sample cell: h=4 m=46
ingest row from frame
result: h=11 m=55
